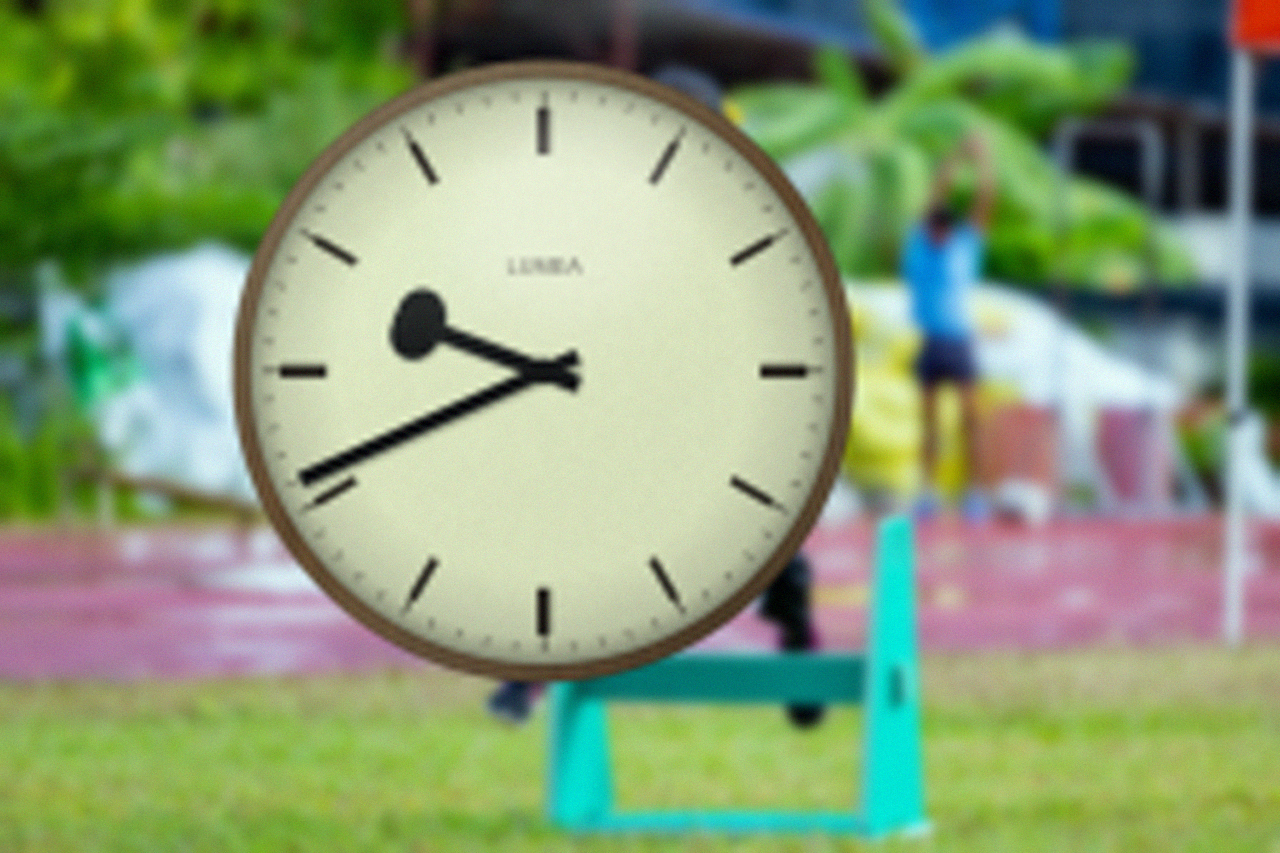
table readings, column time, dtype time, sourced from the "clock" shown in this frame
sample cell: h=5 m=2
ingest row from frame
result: h=9 m=41
